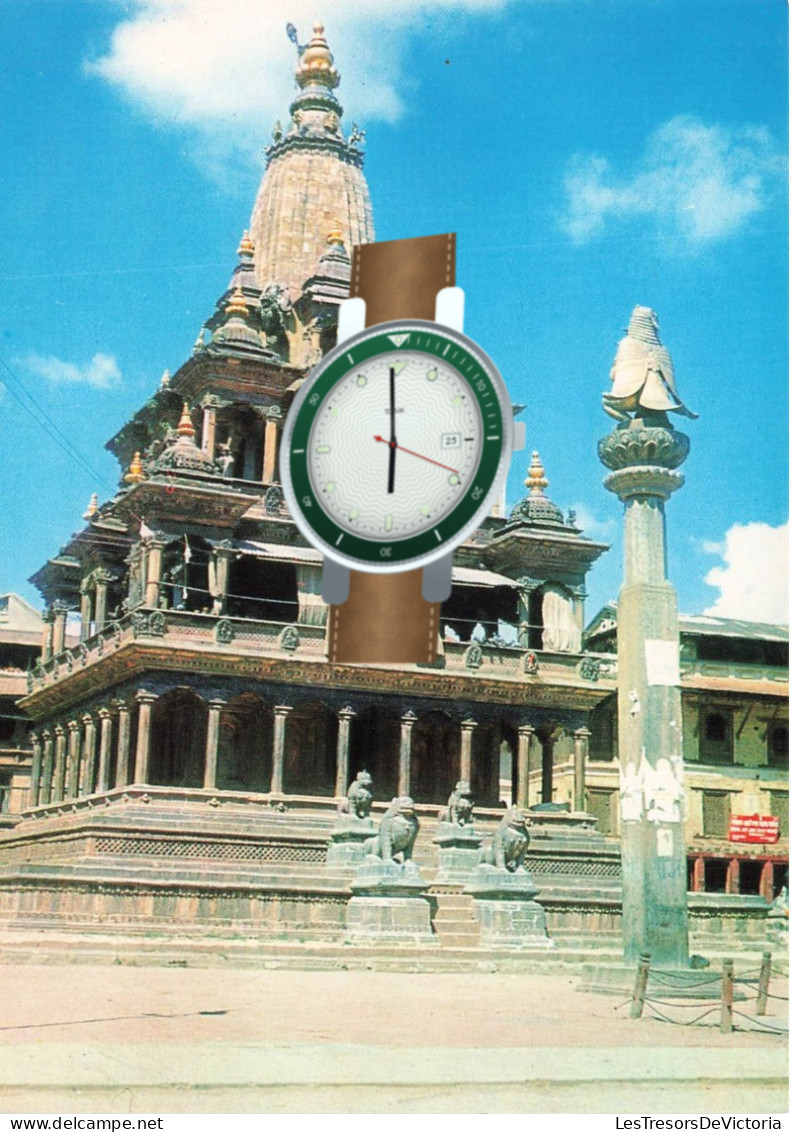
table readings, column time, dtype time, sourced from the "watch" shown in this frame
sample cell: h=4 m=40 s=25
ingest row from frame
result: h=5 m=59 s=19
